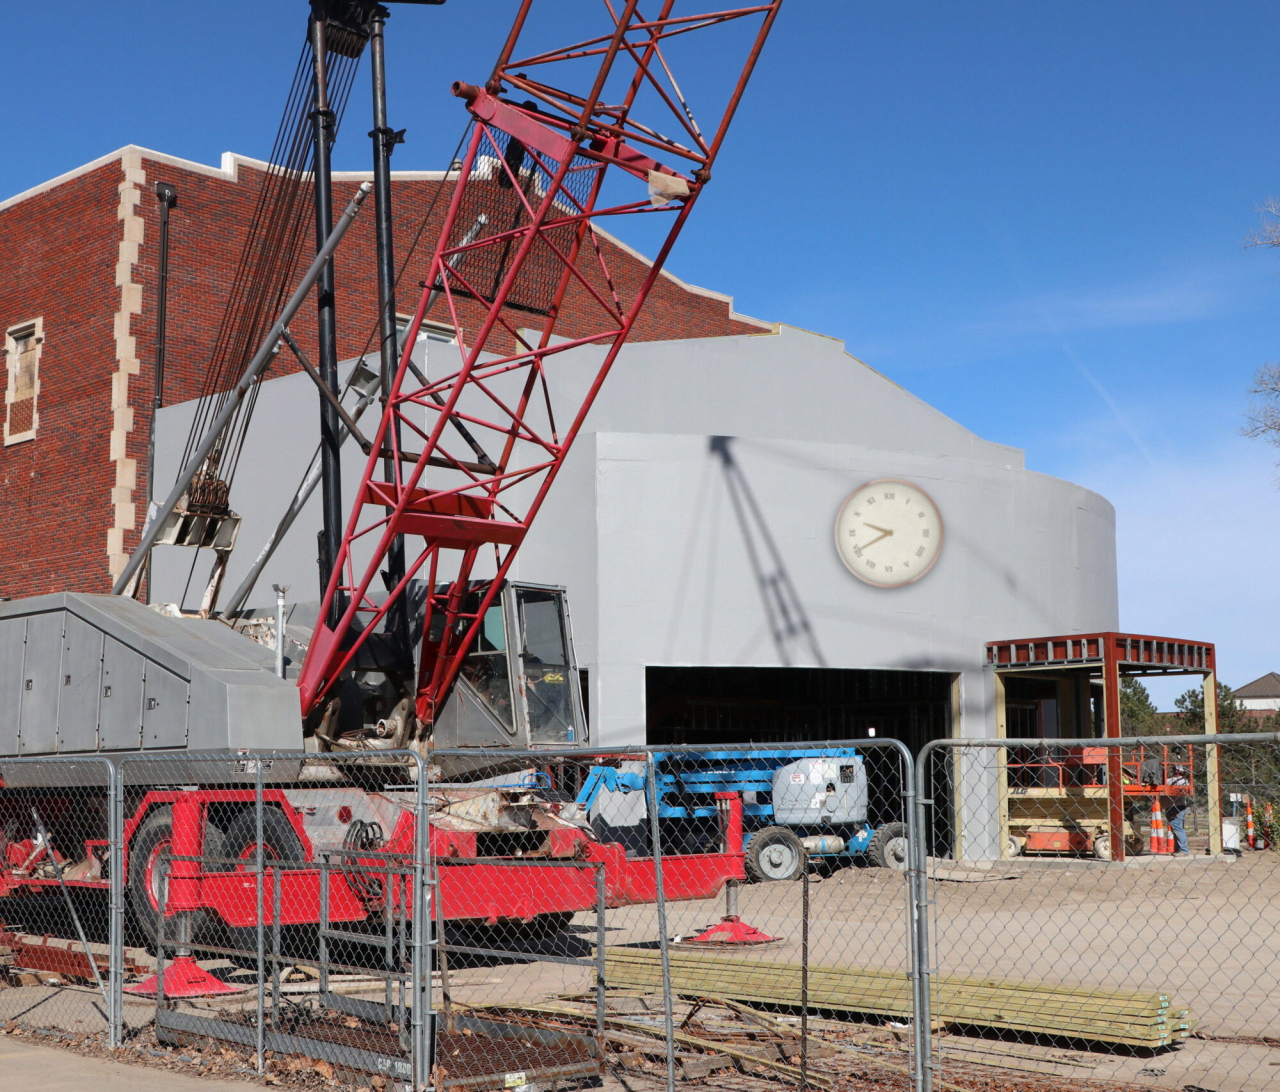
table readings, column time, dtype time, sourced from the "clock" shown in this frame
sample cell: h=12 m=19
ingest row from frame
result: h=9 m=40
